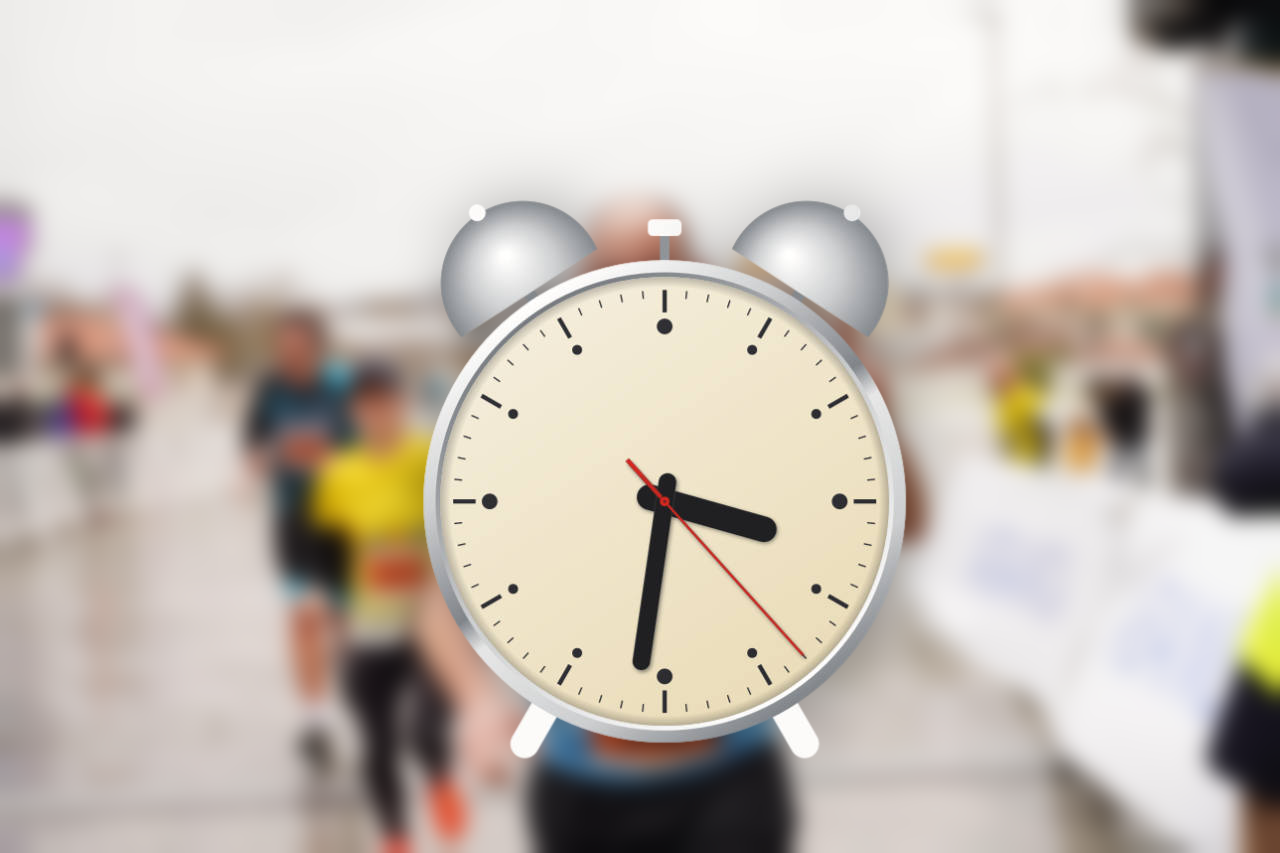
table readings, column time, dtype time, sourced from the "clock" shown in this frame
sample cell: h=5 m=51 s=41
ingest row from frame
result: h=3 m=31 s=23
